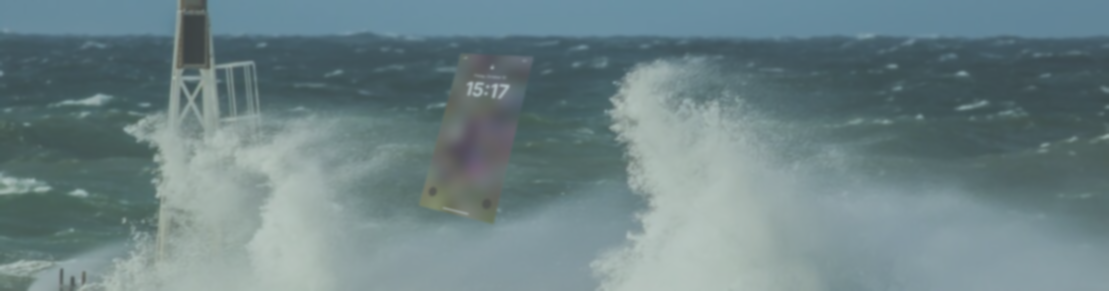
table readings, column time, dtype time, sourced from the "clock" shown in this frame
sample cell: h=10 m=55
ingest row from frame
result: h=15 m=17
